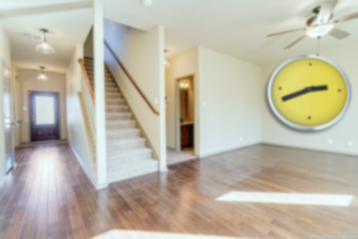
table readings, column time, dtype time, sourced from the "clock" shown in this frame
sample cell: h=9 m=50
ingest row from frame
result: h=2 m=41
